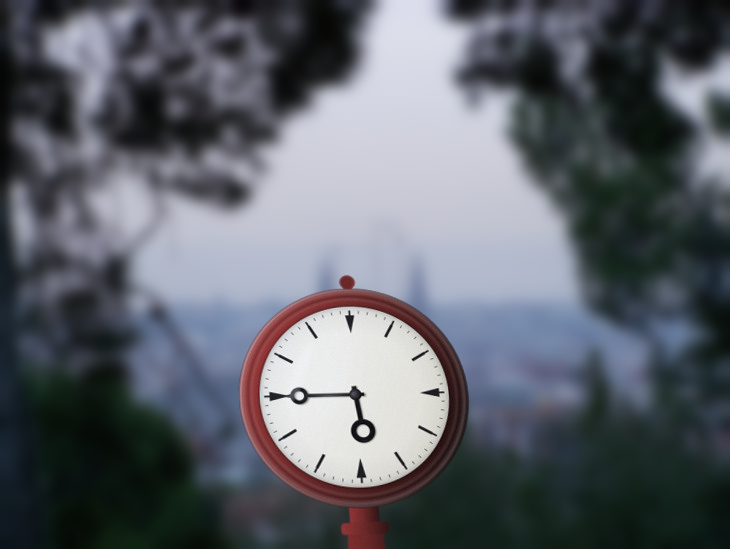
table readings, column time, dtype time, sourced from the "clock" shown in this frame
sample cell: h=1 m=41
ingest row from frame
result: h=5 m=45
